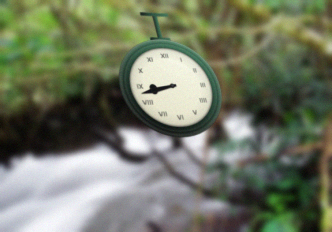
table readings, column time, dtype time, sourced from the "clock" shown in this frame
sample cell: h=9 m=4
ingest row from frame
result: h=8 m=43
